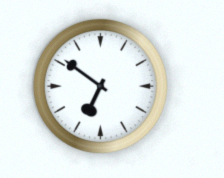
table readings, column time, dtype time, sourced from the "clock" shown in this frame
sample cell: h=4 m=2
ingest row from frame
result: h=6 m=51
